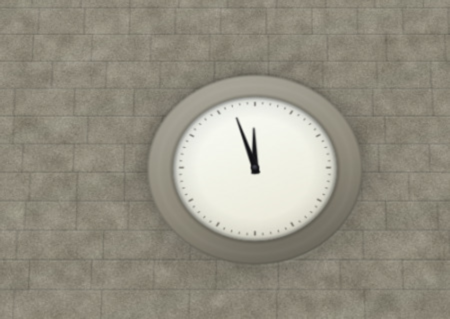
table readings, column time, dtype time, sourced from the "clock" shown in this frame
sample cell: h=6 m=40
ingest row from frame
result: h=11 m=57
